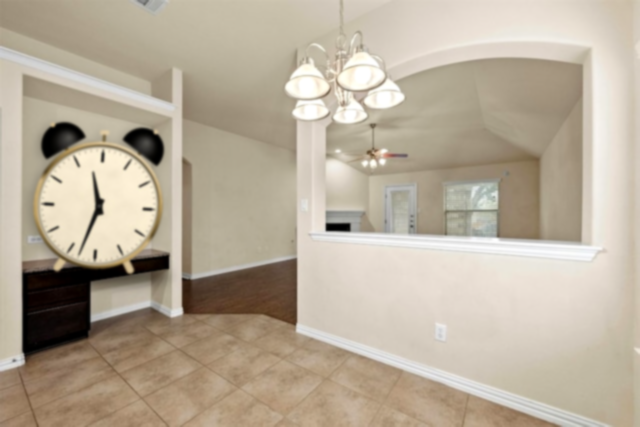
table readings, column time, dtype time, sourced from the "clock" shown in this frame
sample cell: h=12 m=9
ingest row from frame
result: h=11 m=33
